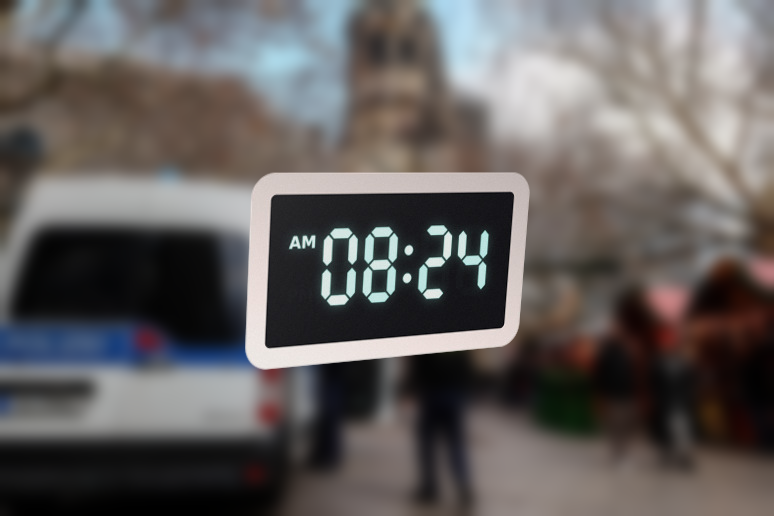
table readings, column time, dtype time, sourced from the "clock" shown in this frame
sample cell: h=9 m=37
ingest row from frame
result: h=8 m=24
